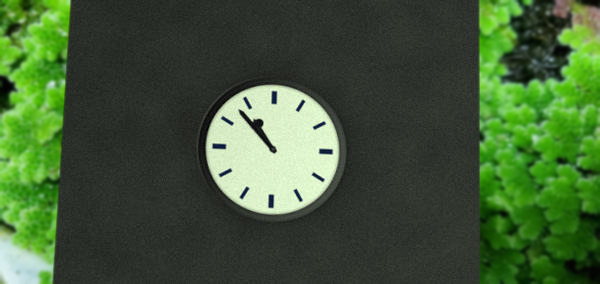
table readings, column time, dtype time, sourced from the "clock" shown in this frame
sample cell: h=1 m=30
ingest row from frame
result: h=10 m=53
